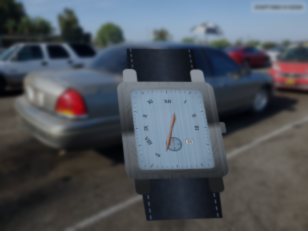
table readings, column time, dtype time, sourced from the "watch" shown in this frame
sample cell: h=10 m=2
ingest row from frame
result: h=12 m=33
